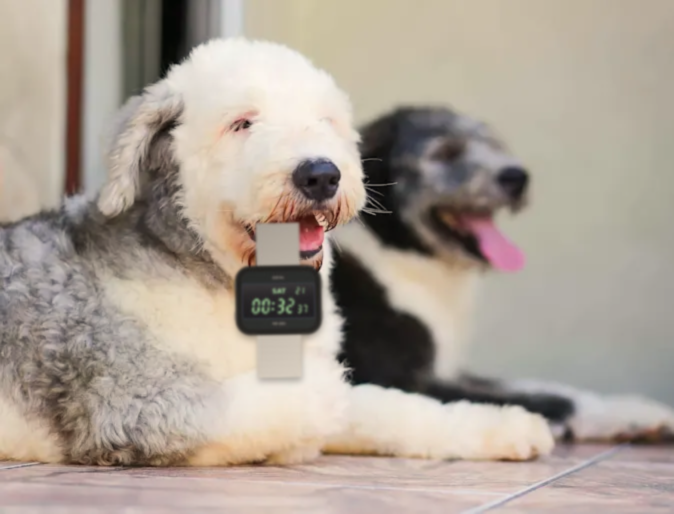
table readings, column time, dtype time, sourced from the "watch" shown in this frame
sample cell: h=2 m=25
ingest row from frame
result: h=0 m=32
